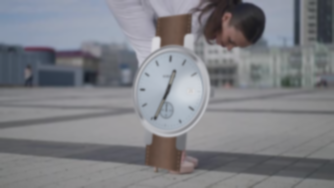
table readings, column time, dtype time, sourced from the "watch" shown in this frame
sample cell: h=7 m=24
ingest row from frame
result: h=12 m=34
